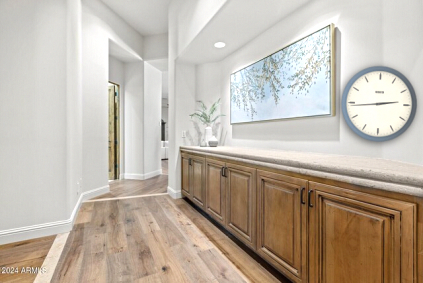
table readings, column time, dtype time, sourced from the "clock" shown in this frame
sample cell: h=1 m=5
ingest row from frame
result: h=2 m=44
